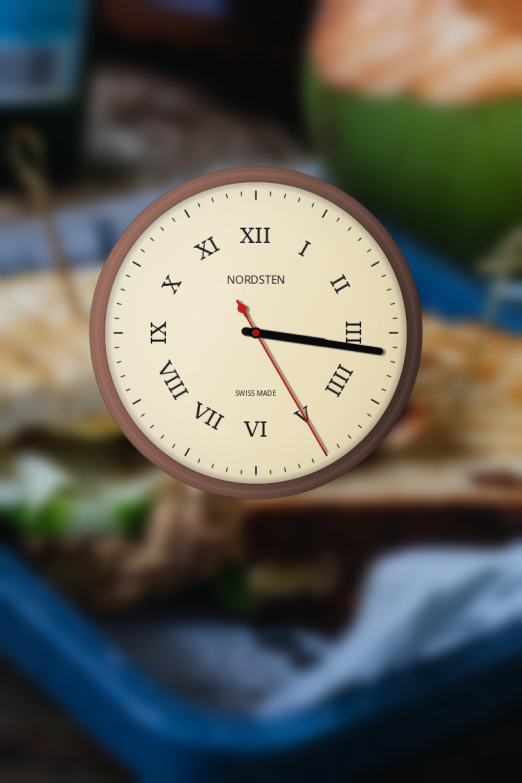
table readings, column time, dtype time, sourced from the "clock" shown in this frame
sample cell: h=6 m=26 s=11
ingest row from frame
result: h=3 m=16 s=25
